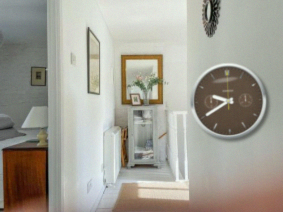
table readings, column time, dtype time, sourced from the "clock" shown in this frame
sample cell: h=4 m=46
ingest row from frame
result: h=9 m=40
